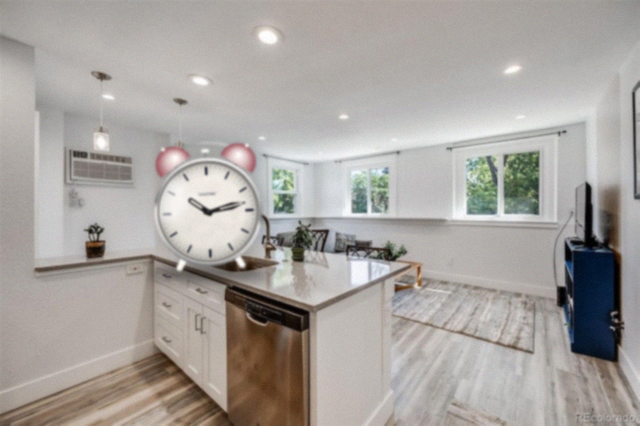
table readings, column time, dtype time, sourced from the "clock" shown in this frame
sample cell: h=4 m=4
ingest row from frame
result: h=10 m=13
